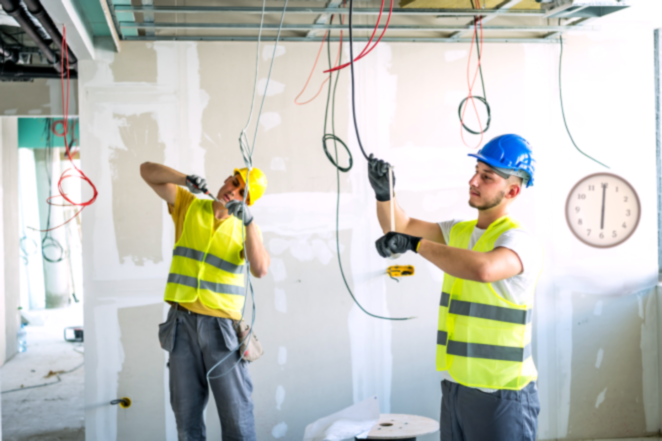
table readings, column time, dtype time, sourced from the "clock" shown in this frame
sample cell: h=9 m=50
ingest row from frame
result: h=6 m=0
